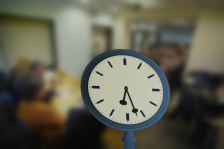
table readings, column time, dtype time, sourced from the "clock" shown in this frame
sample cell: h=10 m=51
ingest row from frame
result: h=6 m=27
